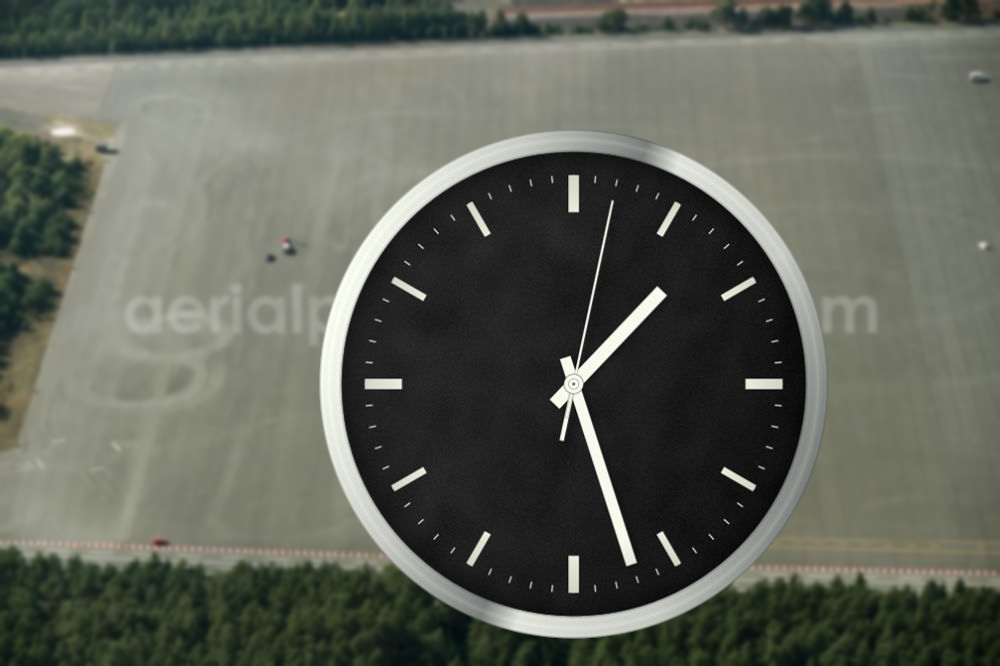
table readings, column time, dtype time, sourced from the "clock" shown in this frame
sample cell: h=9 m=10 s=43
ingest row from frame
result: h=1 m=27 s=2
